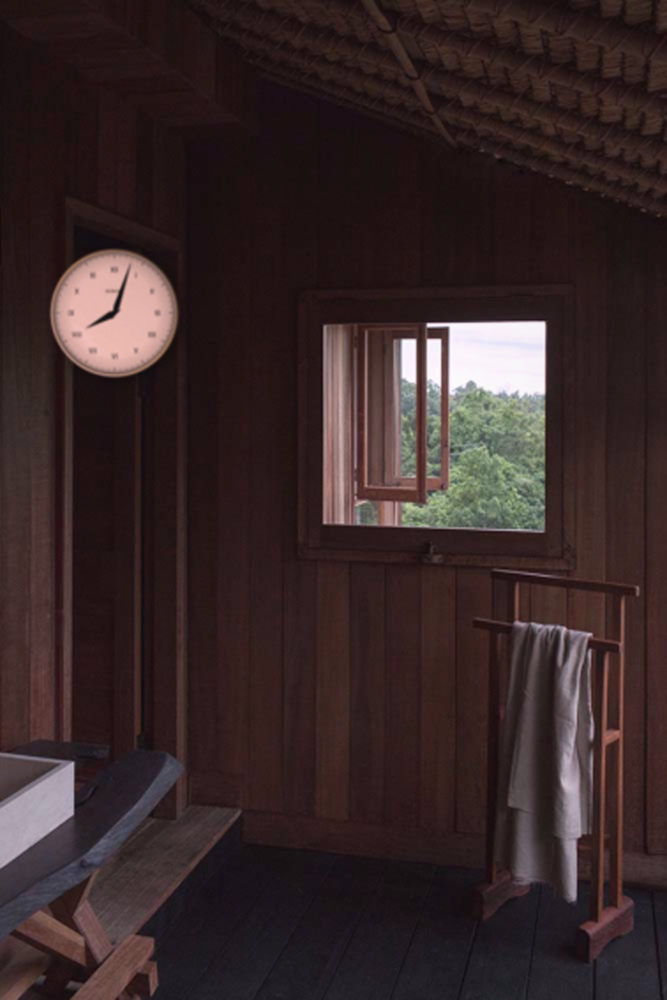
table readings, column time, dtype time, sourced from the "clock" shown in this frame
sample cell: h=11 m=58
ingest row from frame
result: h=8 m=3
